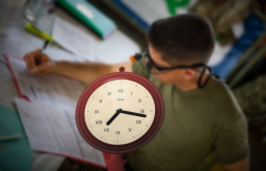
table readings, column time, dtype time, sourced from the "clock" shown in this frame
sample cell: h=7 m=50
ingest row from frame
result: h=7 m=17
